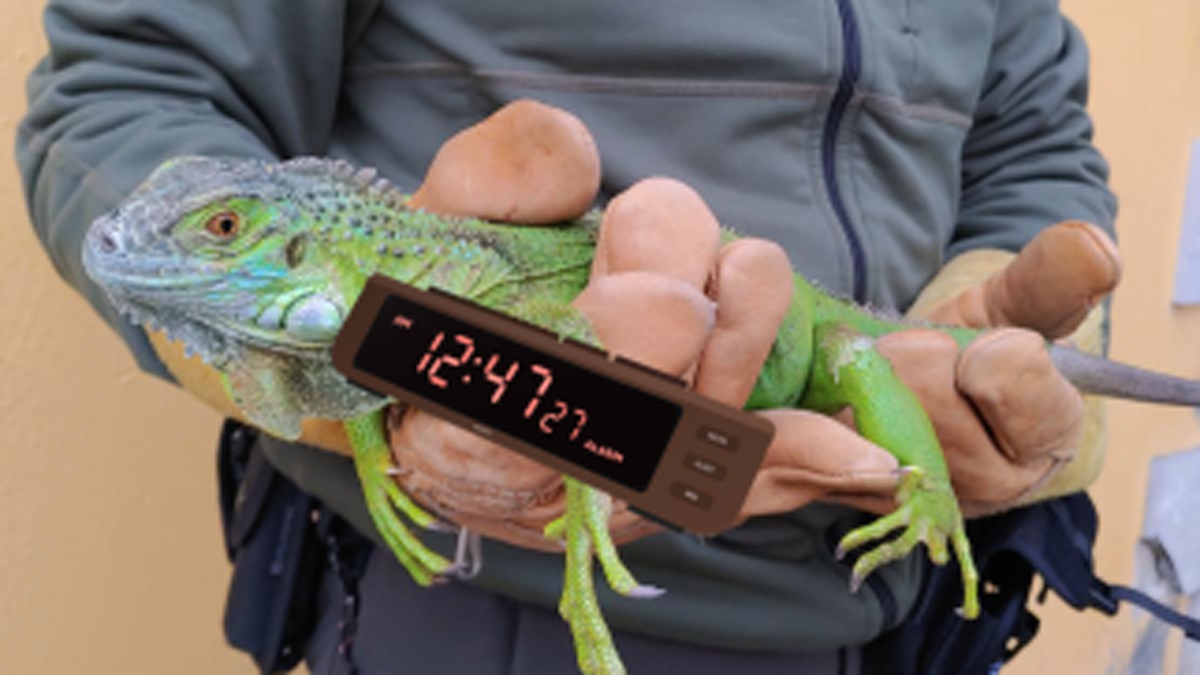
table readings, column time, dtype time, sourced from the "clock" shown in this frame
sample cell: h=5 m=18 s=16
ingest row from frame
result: h=12 m=47 s=27
